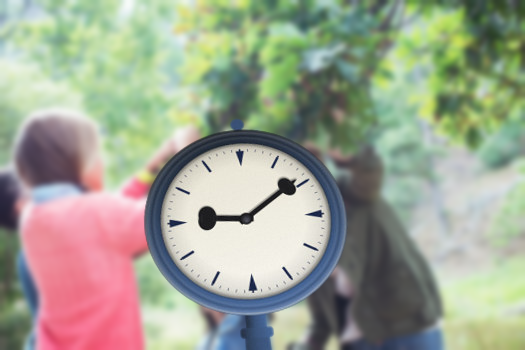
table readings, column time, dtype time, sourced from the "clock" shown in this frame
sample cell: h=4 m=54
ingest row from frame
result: h=9 m=9
